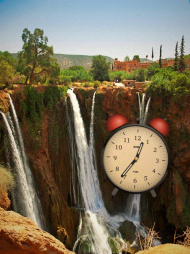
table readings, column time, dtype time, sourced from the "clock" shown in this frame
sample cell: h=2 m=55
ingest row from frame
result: h=12 m=36
